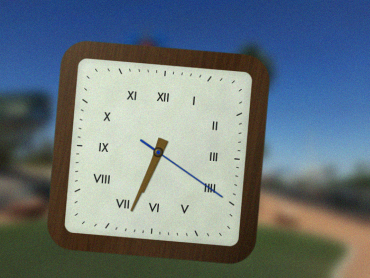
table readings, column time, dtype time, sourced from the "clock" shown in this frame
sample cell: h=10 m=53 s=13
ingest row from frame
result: h=6 m=33 s=20
